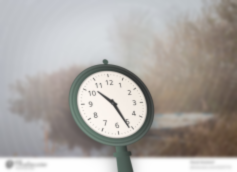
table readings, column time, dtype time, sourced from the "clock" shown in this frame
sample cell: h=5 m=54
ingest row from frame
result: h=10 m=26
